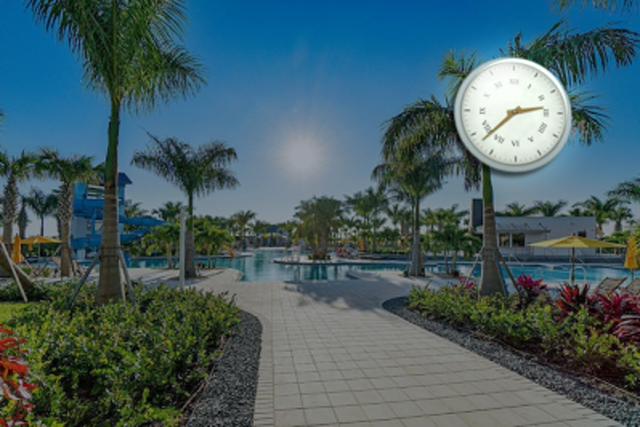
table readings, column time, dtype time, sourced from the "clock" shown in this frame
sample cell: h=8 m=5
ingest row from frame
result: h=2 m=38
